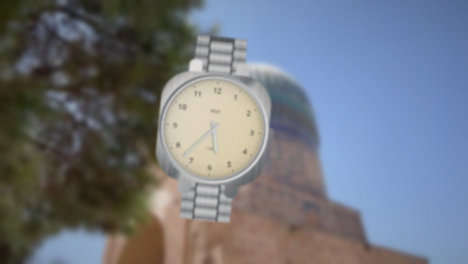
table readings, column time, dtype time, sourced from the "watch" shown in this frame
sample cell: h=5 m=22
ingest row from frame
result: h=5 m=37
